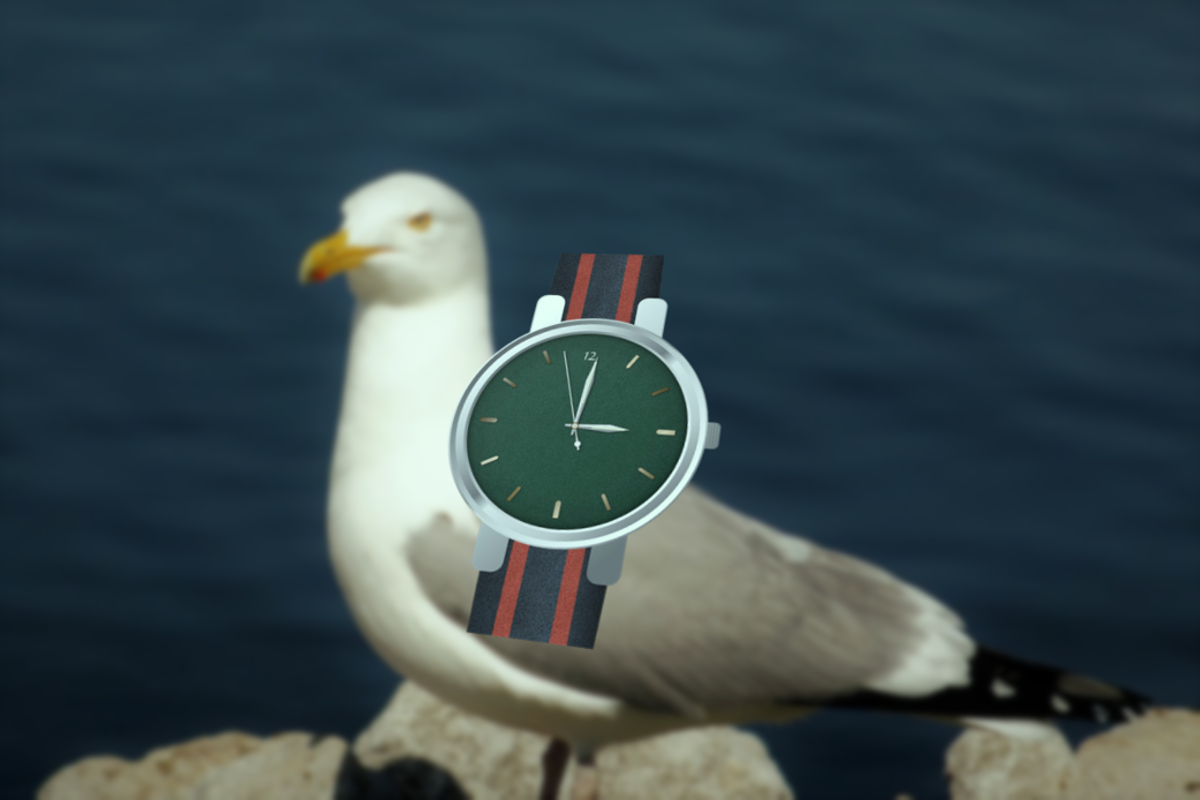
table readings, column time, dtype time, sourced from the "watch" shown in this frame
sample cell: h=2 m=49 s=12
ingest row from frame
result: h=3 m=0 s=57
